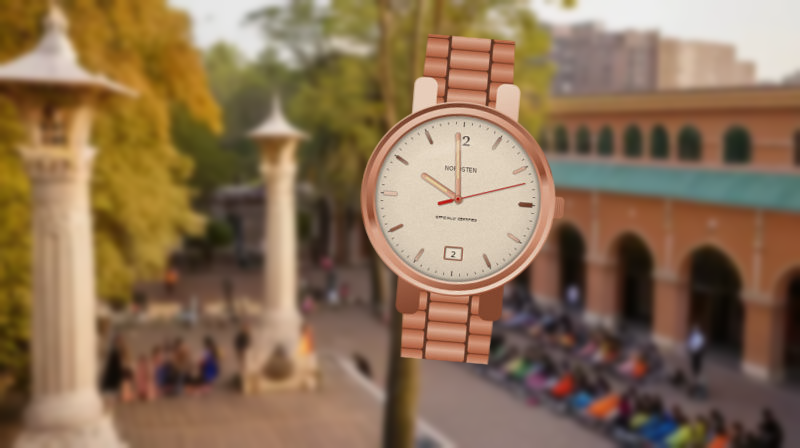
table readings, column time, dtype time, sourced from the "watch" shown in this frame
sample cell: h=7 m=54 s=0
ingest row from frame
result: h=9 m=59 s=12
